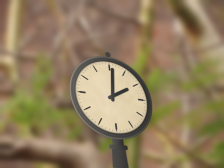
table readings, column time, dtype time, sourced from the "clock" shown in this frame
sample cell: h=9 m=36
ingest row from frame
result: h=2 m=1
